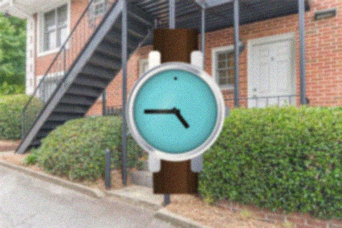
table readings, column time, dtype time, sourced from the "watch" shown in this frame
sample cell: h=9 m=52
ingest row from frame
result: h=4 m=45
